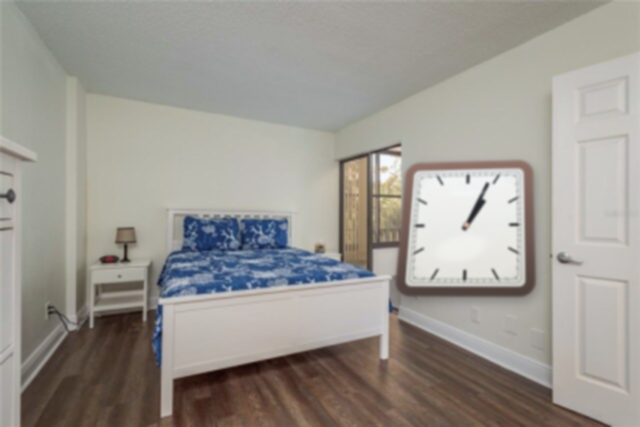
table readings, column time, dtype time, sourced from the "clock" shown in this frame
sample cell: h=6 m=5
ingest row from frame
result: h=1 m=4
